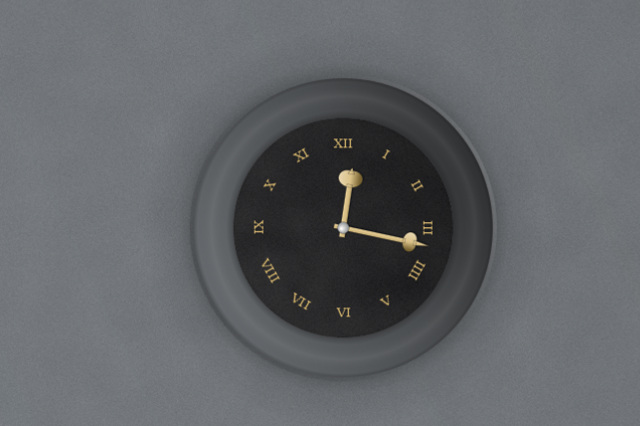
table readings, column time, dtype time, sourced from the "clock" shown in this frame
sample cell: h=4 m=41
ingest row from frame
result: h=12 m=17
